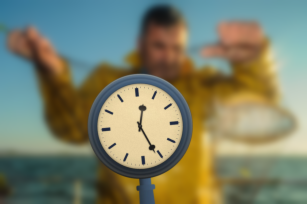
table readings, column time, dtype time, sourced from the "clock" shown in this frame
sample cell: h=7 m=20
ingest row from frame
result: h=12 m=26
